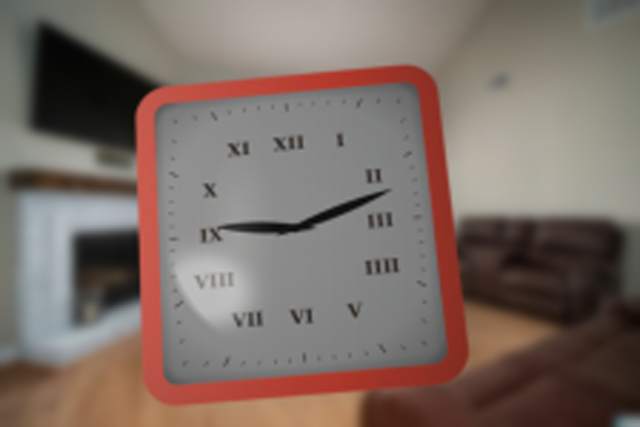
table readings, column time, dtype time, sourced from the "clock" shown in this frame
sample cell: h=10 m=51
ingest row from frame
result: h=9 m=12
